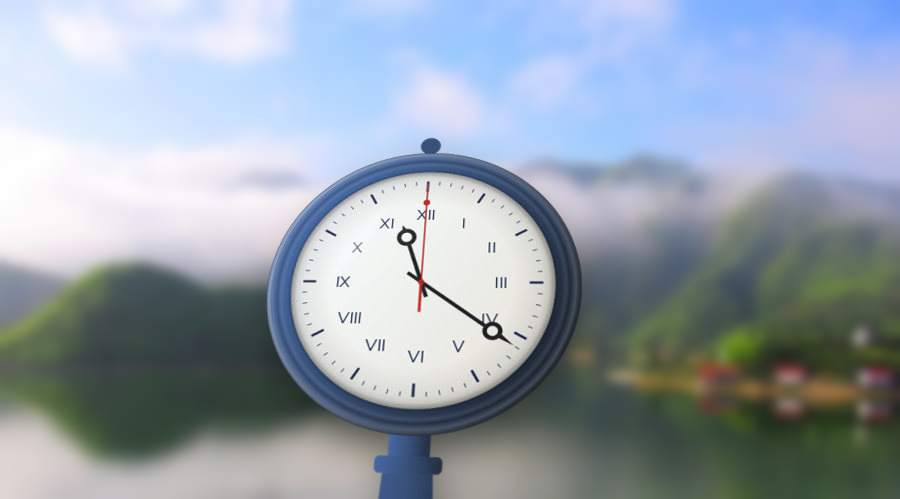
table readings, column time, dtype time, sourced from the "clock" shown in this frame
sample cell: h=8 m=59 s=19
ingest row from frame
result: h=11 m=21 s=0
